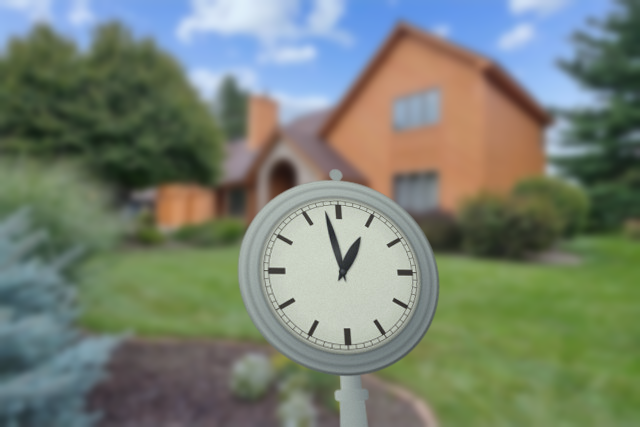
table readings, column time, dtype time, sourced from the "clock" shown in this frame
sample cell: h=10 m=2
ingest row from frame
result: h=12 m=58
